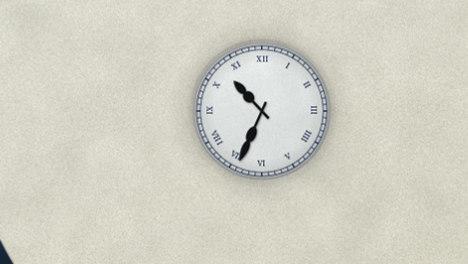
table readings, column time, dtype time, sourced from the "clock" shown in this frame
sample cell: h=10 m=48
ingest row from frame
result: h=10 m=34
